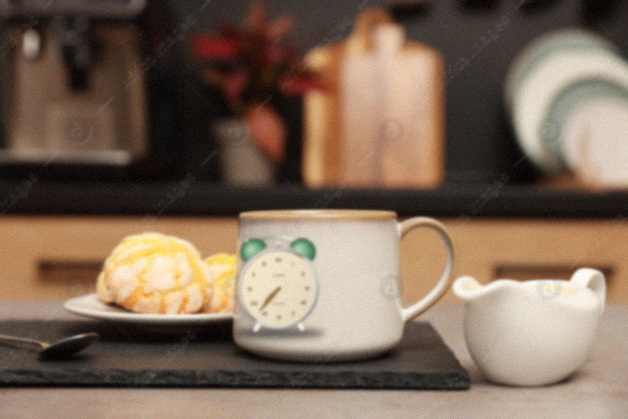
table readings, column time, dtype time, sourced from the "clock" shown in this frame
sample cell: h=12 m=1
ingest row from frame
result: h=7 m=37
